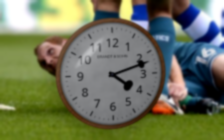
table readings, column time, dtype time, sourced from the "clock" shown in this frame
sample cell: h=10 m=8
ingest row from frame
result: h=4 m=12
